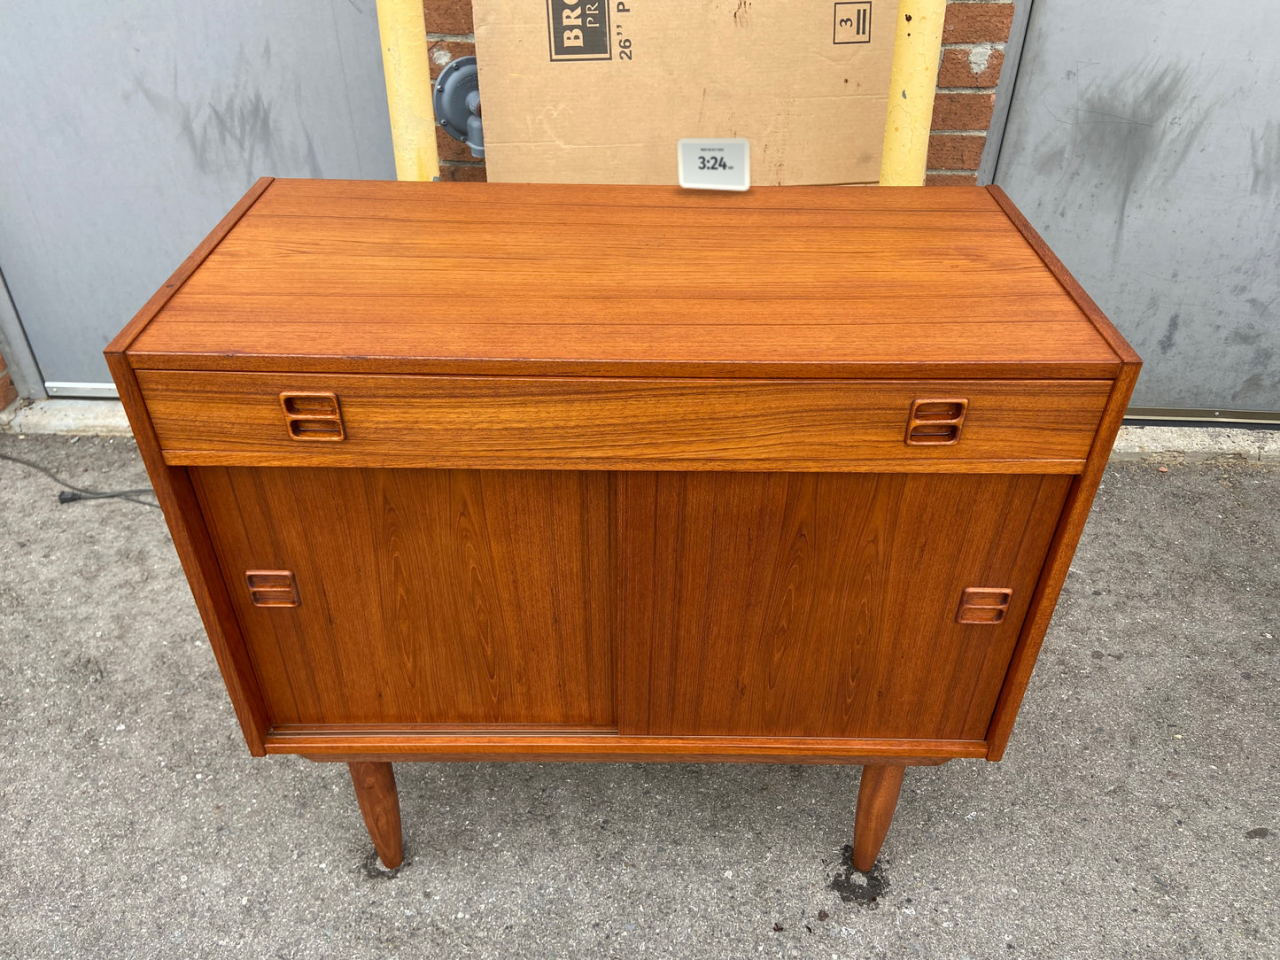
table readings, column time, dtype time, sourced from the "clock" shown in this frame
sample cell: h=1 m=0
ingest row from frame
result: h=3 m=24
